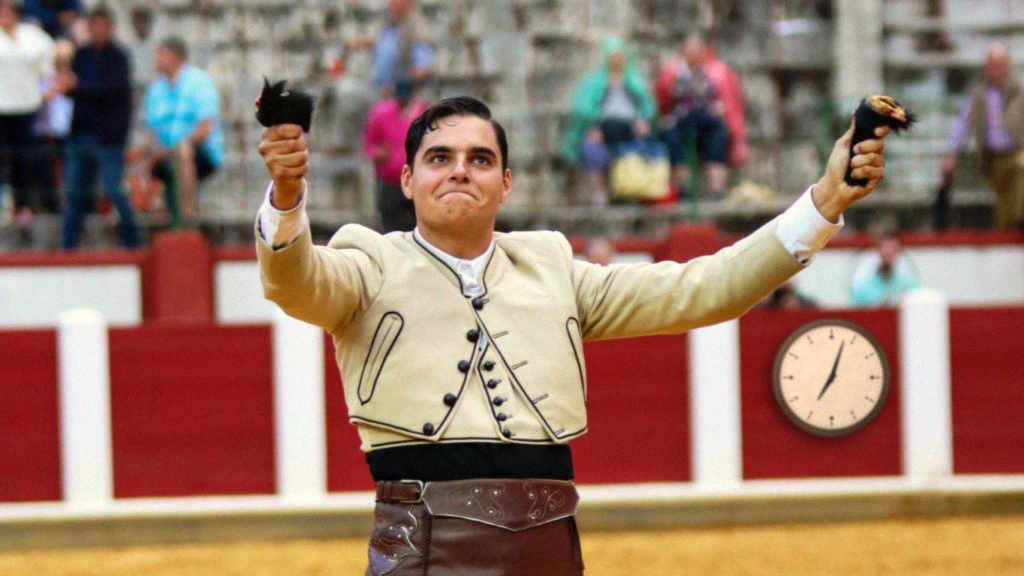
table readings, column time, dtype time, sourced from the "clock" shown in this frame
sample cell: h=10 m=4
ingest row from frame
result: h=7 m=3
